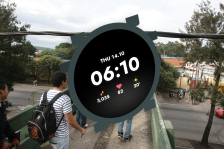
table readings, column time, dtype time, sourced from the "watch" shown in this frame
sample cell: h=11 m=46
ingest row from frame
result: h=6 m=10
